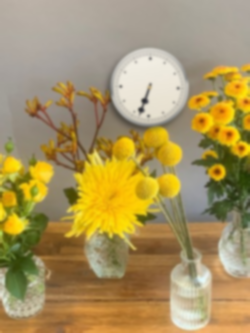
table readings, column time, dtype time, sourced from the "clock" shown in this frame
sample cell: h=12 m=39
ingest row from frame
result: h=6 m=33
